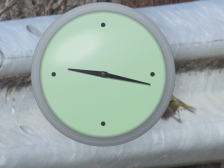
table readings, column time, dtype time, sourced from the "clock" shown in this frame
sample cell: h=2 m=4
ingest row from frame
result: h=9 m=17
